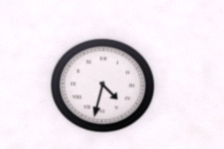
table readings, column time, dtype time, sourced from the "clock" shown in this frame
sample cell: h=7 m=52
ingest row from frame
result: h=4 m=32
